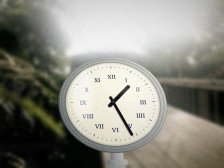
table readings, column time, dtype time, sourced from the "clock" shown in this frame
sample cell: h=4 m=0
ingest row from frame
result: h=1 m=26
